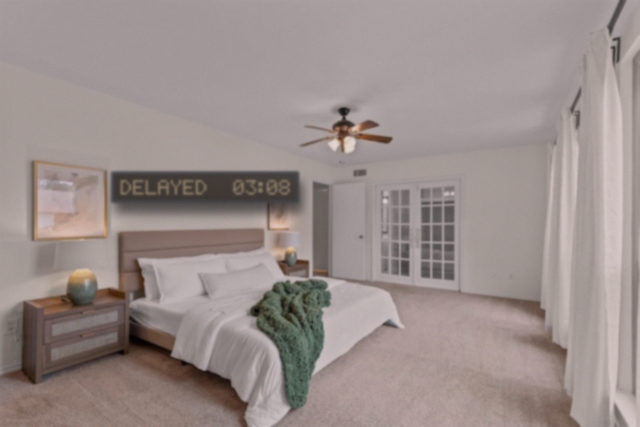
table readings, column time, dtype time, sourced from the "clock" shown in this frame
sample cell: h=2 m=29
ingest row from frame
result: h=3 m=8
